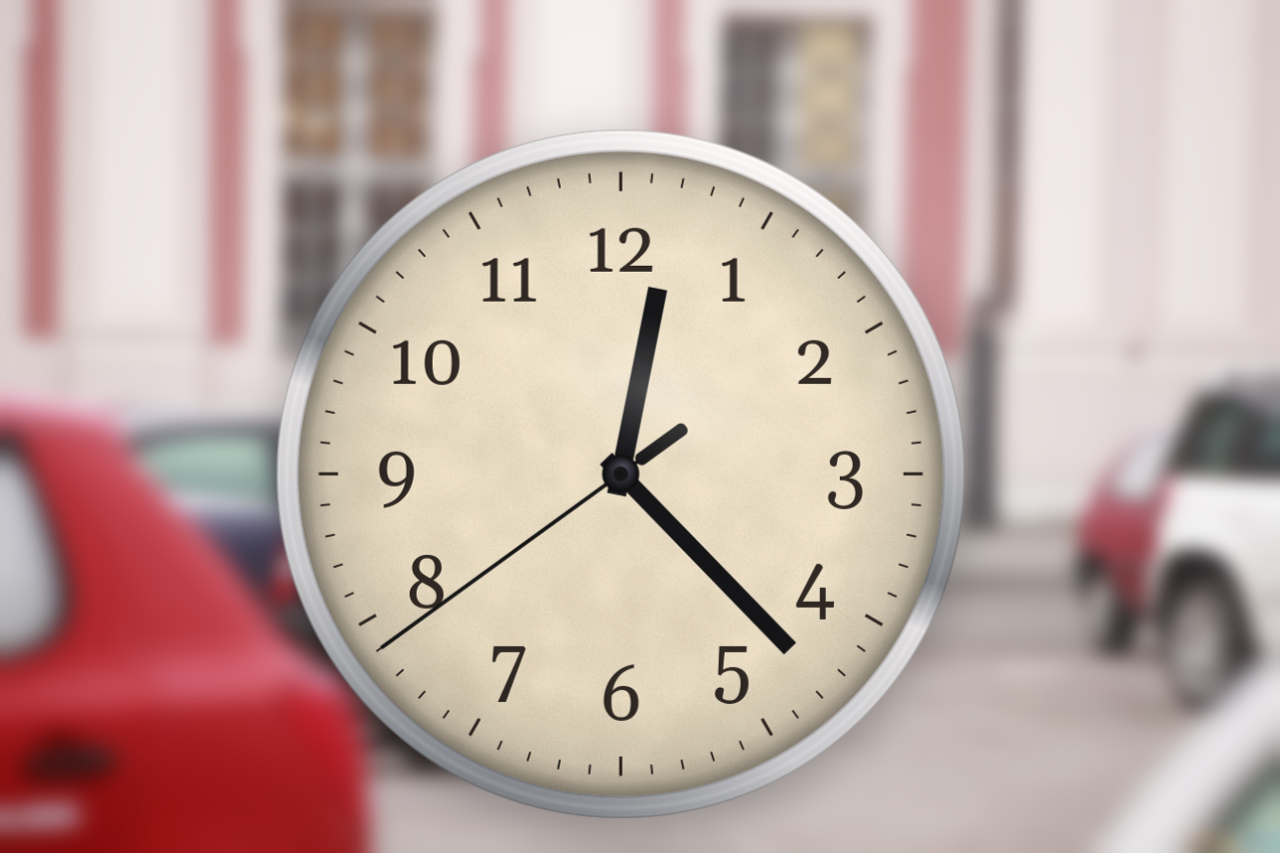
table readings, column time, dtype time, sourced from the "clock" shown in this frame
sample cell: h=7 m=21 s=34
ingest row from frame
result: h=12 m=22 s=39
